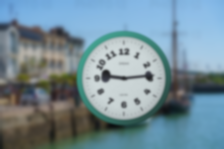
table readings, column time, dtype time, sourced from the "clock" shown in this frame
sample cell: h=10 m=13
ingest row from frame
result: h=9 m=14
